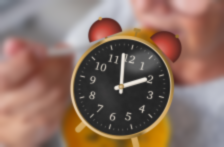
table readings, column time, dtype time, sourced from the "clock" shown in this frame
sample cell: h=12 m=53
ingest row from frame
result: h=1 m=58
